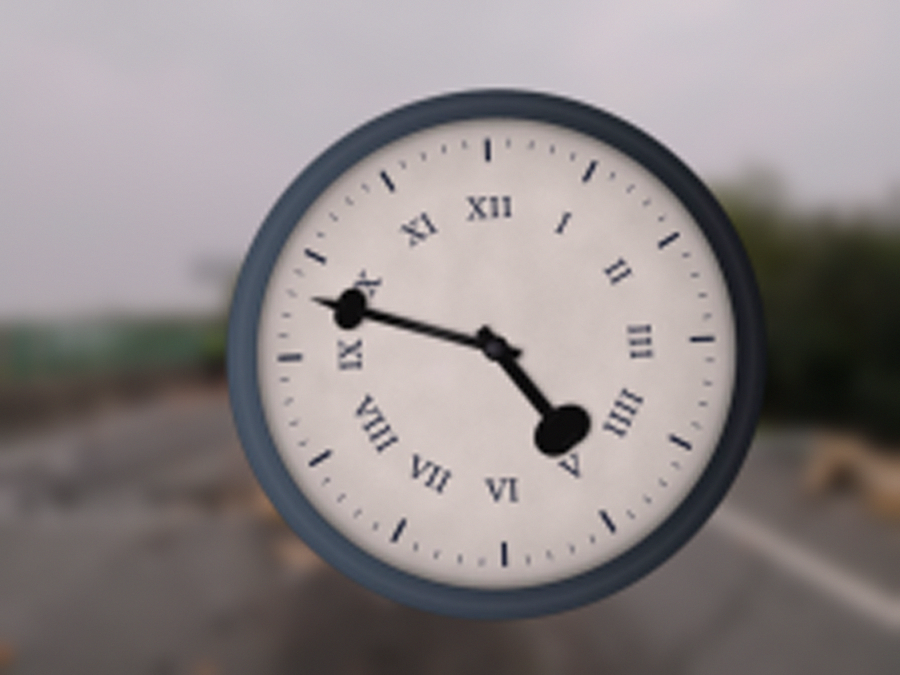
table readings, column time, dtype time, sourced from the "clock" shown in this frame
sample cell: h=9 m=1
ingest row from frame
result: h=4 m=48
